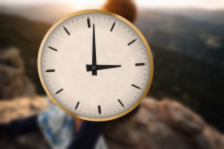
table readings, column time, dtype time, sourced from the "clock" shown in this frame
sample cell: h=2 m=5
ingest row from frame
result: h=3 m=1
